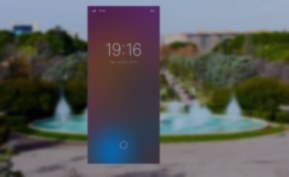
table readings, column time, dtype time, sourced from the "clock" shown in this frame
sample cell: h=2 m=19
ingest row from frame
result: h=19 m=16
